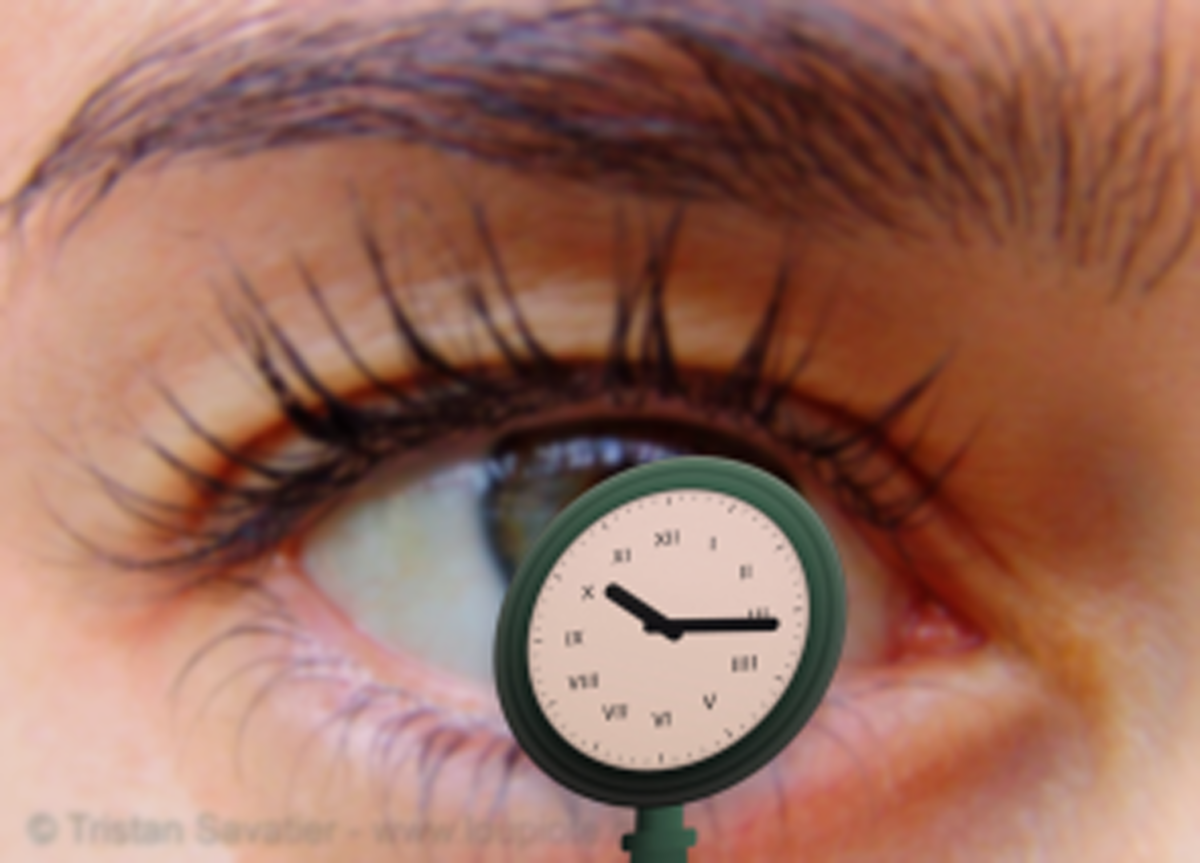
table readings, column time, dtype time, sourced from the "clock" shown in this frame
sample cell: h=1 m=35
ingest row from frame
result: h=10 m=16
